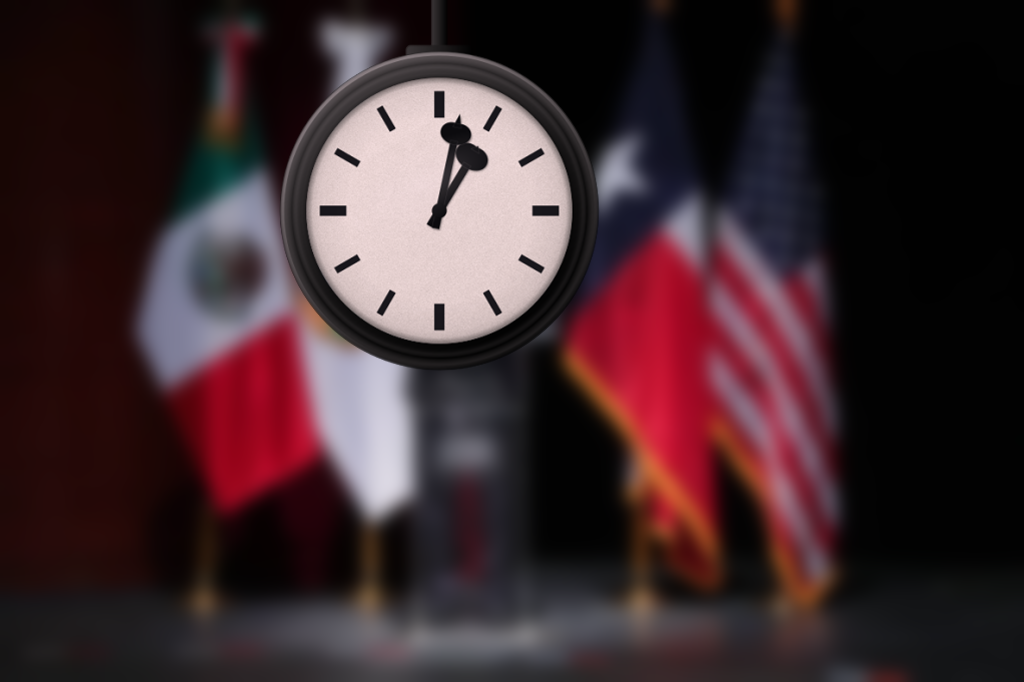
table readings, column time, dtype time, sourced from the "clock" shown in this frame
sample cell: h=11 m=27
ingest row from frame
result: h=1 m=2
